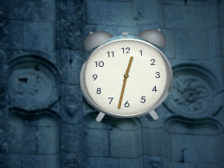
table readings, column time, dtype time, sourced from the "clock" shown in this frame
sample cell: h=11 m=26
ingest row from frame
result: h=12 m=32
